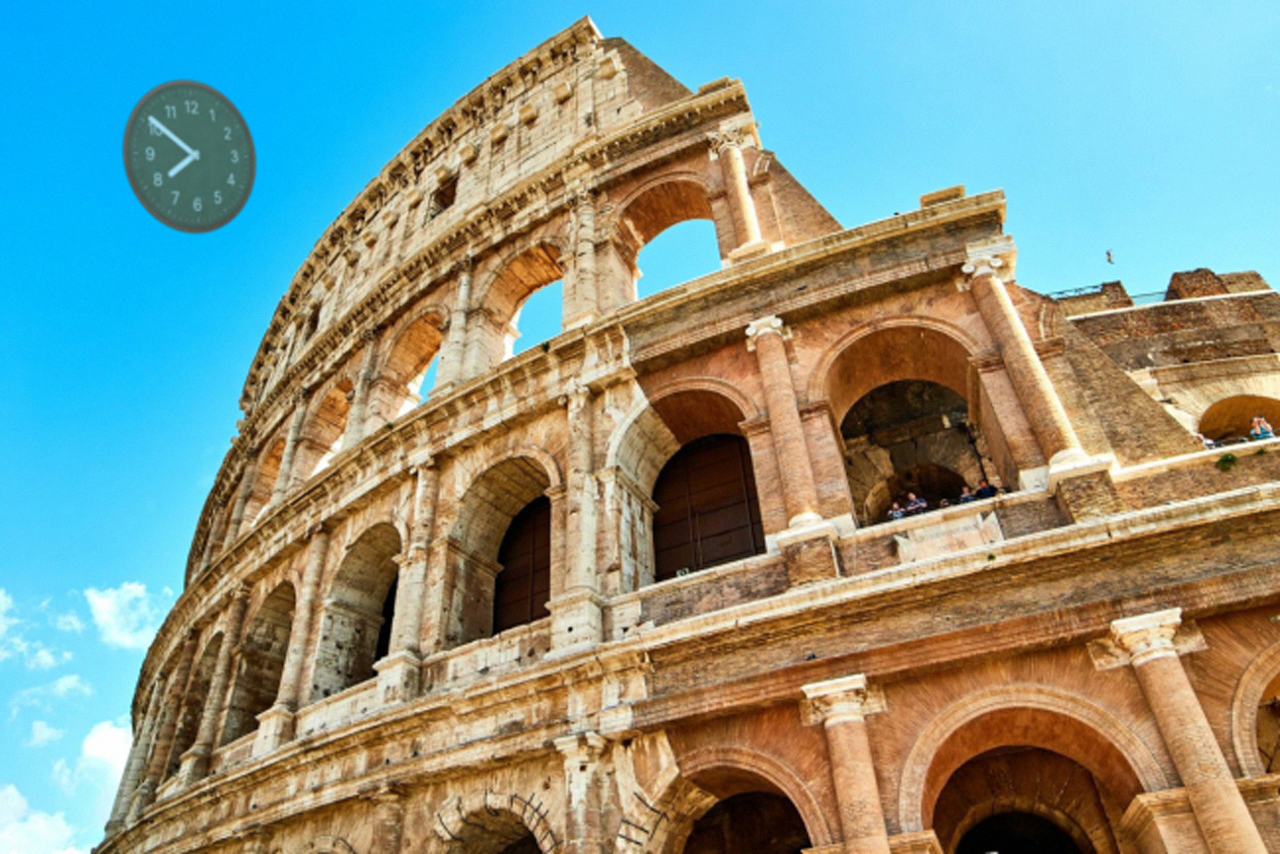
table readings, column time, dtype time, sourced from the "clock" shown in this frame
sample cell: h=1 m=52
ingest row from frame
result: h=7 m=51
